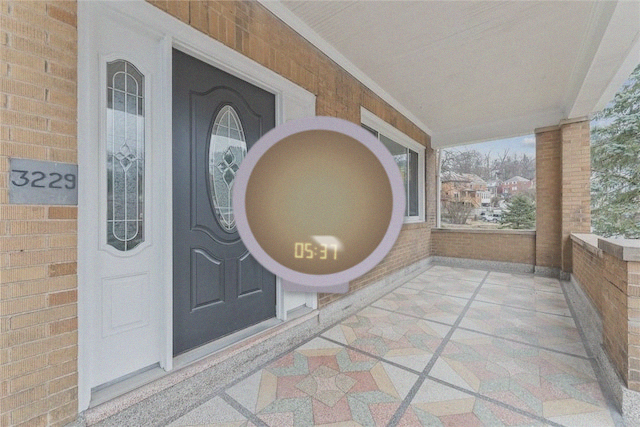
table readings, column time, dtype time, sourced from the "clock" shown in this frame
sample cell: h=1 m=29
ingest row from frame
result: h=5 m=37
